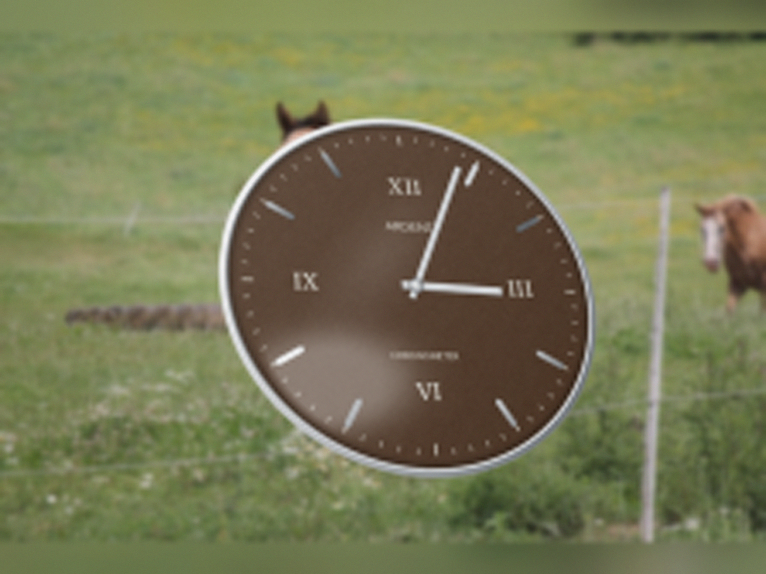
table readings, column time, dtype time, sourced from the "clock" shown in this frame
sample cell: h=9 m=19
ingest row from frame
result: h=3 m=4
